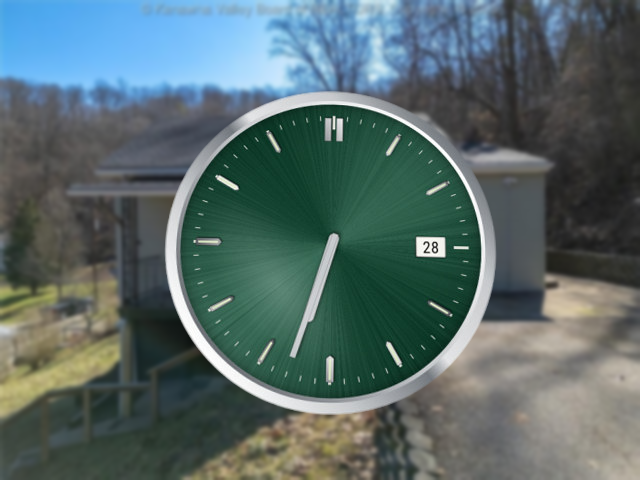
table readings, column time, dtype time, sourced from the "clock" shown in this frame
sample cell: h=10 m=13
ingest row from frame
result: h=6 m=33
